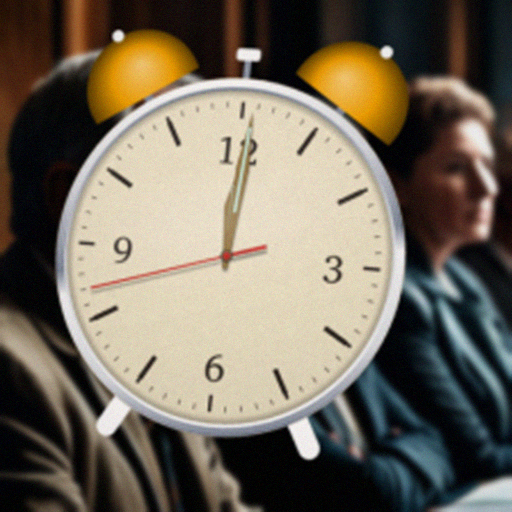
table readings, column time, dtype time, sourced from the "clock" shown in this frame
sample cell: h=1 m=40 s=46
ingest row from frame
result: h=12 m=0 s=42
